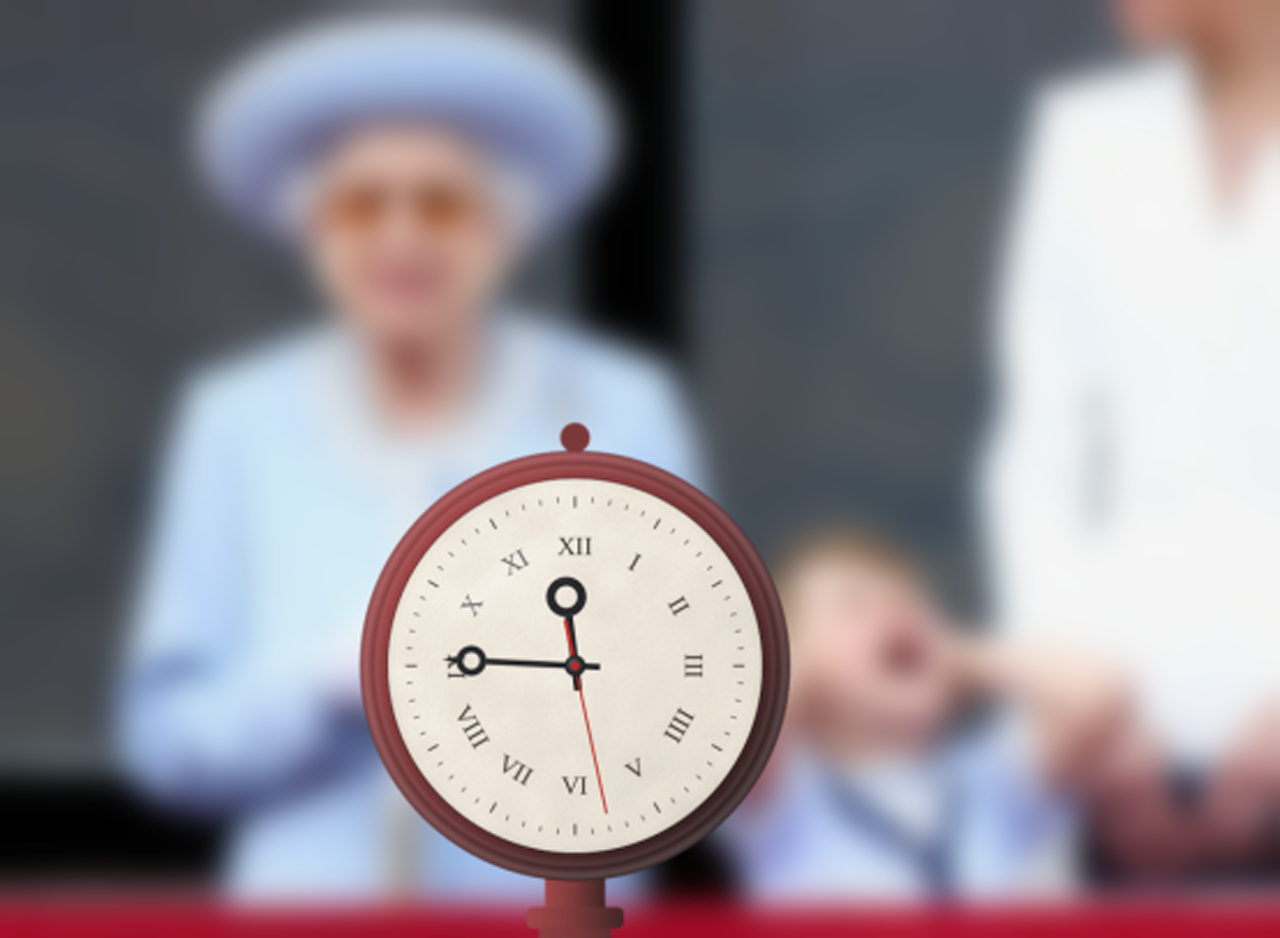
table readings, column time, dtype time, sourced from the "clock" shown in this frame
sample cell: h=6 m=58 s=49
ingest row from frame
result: h=11 m=45 s=28
